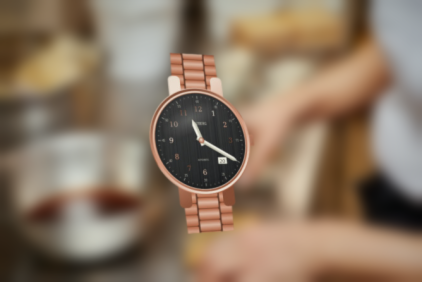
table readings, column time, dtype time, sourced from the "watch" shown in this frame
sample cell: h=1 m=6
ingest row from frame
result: h=11 m=20
